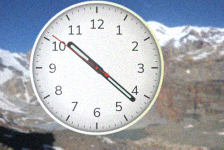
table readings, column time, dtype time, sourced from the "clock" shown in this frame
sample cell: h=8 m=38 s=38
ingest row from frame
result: h=10 m=21 s=51
